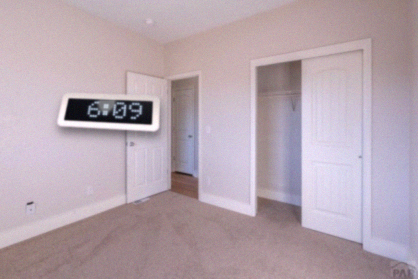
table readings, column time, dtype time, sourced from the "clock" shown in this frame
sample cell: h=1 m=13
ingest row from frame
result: h=6 m=9
